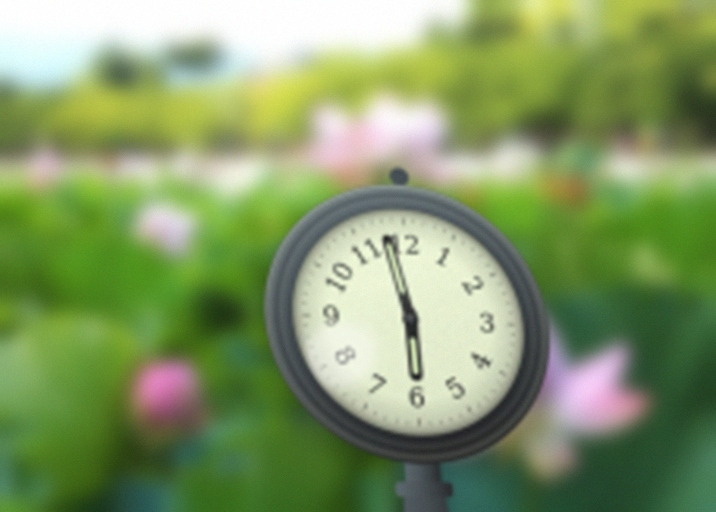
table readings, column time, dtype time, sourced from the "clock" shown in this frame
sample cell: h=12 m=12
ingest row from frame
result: h=5 m=58
